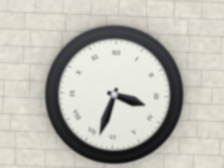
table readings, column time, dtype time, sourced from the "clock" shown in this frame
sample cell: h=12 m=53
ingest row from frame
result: h=3 m=33
